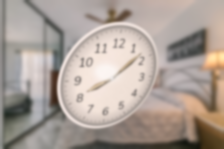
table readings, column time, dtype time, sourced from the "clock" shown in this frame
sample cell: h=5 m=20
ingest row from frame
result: h=8 m=8
